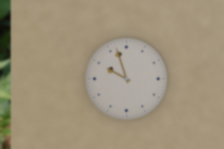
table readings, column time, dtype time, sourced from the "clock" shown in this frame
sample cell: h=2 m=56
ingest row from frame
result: h=9 m=57
